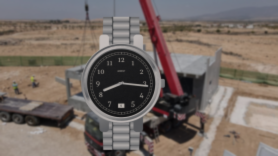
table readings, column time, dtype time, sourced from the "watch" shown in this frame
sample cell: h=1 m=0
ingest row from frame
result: h=8 m=16
